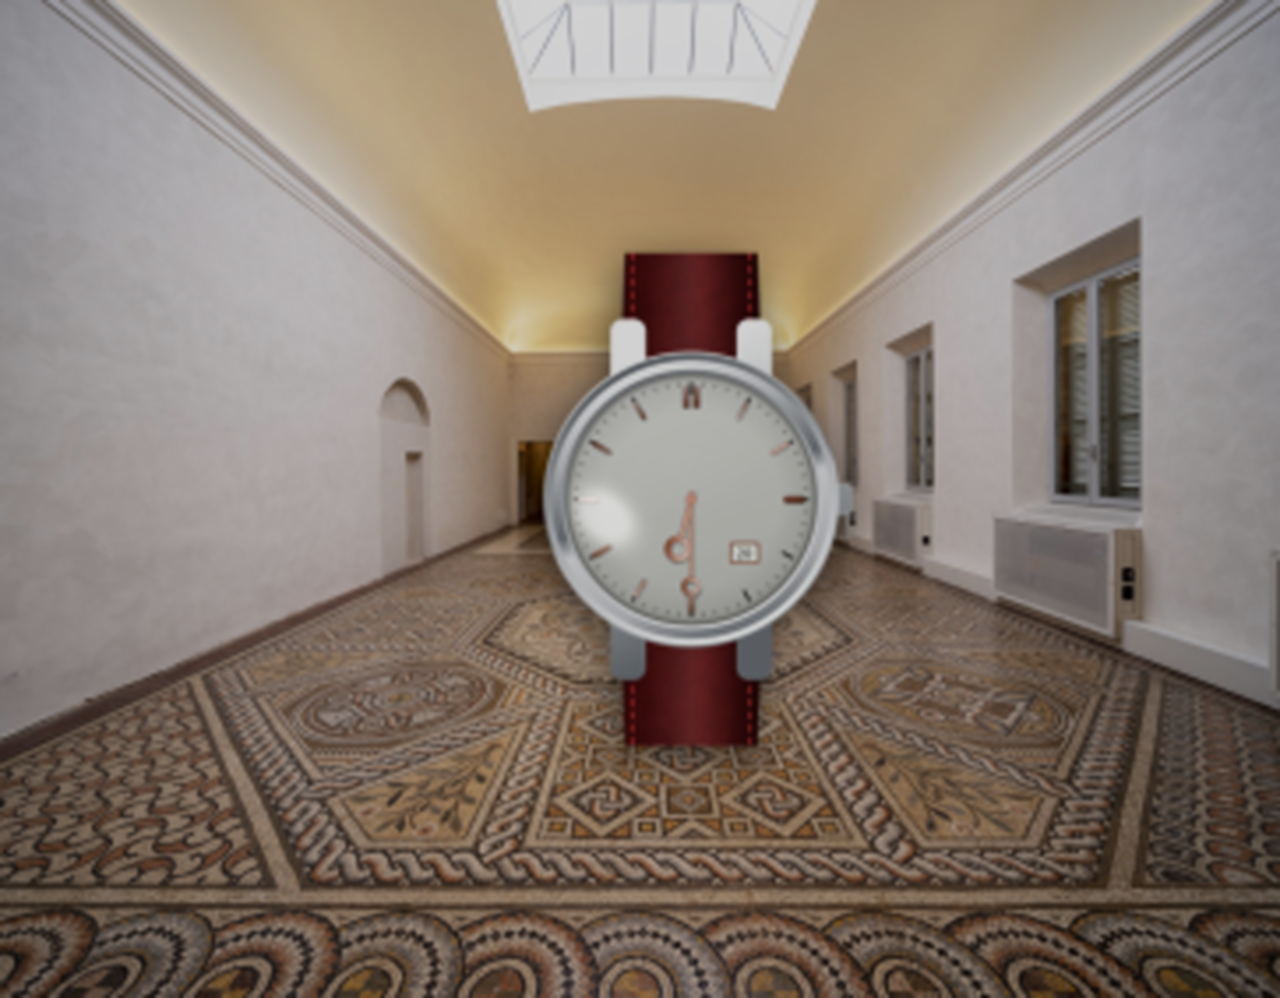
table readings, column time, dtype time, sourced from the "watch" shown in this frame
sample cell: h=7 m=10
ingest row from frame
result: h=6 m=30
